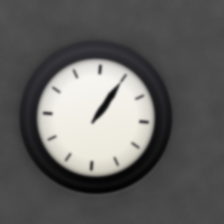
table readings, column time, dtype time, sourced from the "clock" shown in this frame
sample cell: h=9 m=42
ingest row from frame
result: h=1 m=5
